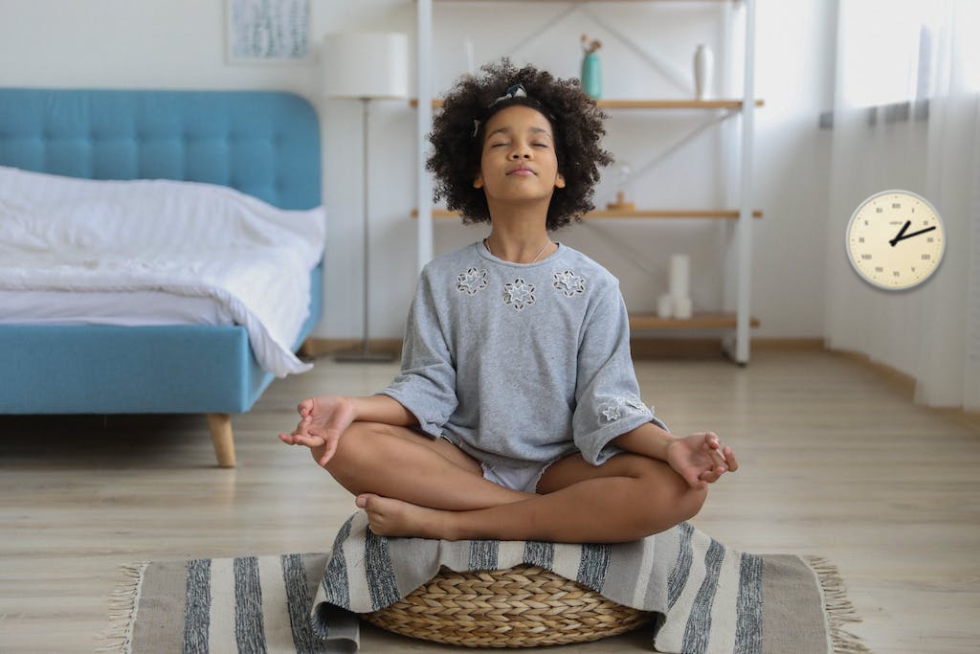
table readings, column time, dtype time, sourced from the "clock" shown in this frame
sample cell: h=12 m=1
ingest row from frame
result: h=1 m=12
